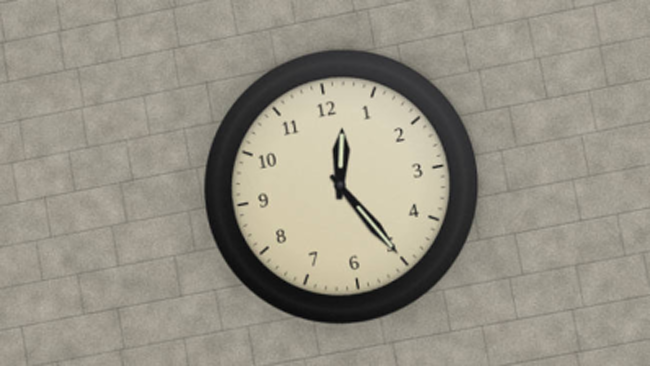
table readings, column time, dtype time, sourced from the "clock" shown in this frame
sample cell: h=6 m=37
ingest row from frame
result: h=12 m=25
